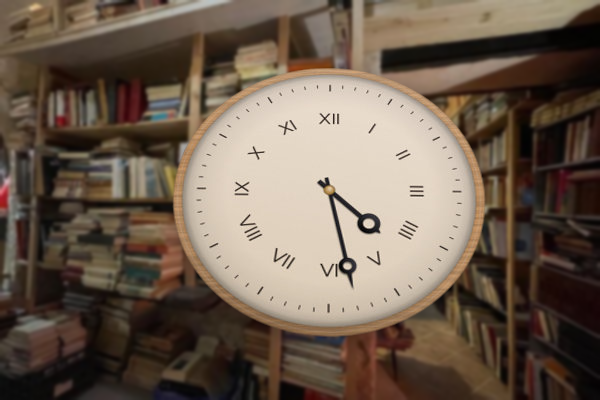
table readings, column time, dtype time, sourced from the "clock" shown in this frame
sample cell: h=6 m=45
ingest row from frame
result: h=4 m=28
